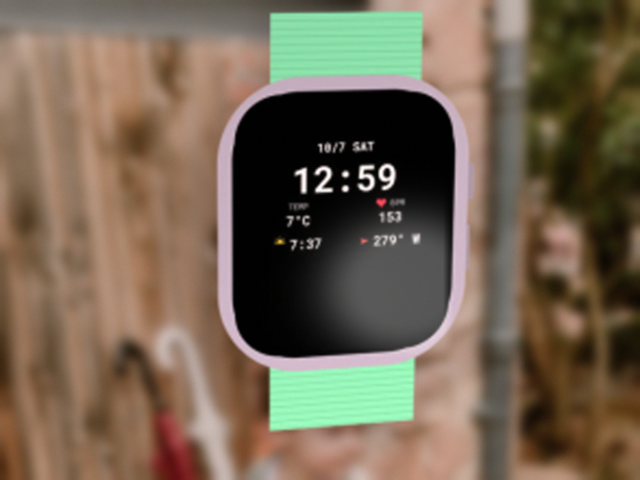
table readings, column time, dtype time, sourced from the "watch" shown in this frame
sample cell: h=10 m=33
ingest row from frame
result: h=12 m=59
